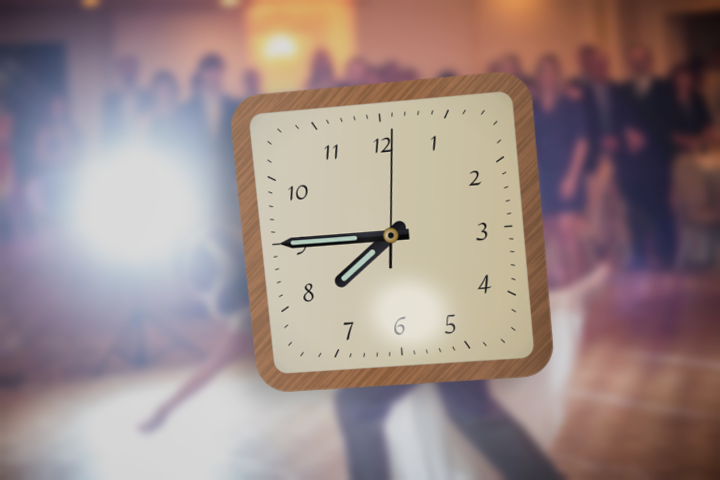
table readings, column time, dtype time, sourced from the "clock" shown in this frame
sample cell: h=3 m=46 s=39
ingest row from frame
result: h=7 m=45 s=1
